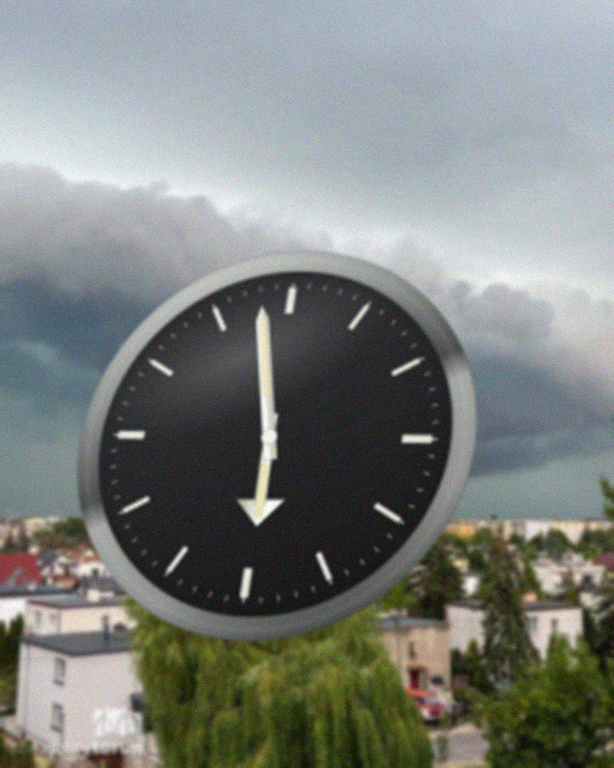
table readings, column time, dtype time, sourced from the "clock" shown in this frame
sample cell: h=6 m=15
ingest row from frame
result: h=5 m=58
